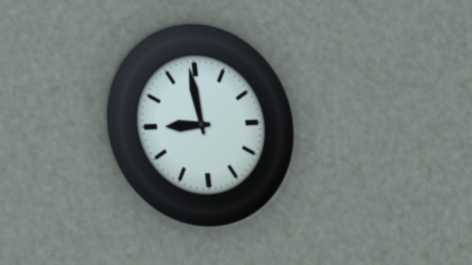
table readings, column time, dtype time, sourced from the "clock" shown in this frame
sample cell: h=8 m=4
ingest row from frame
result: h=8 m=59
